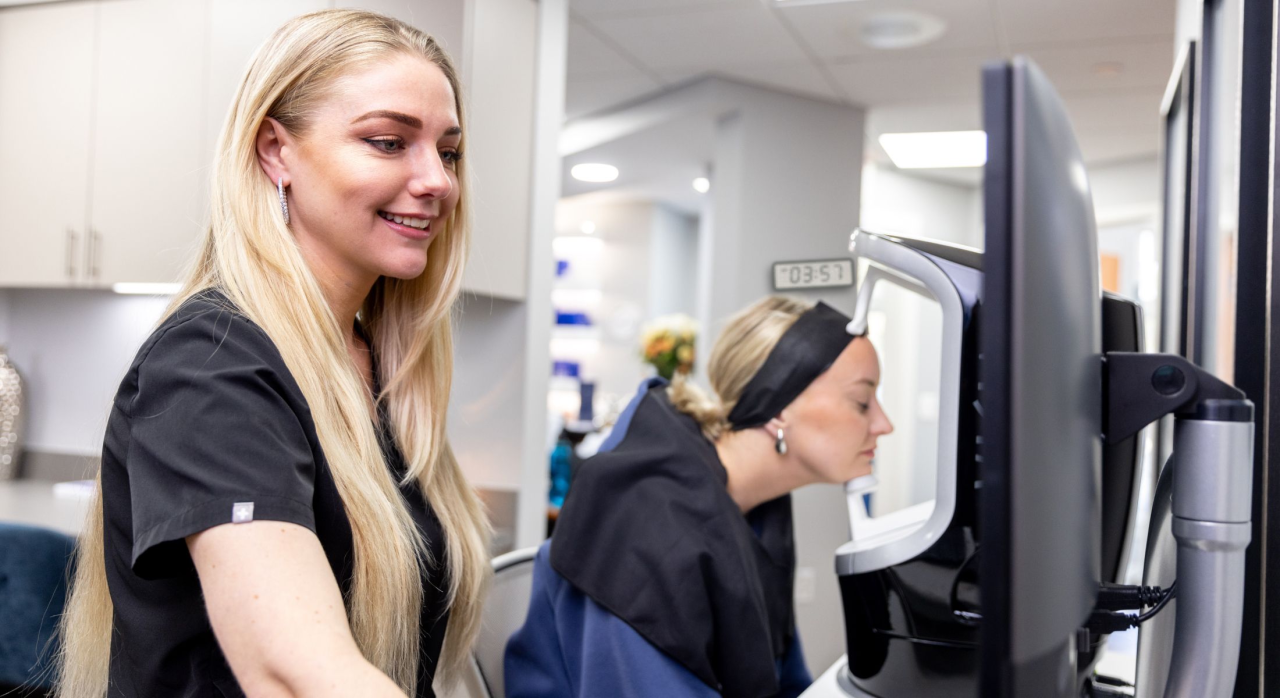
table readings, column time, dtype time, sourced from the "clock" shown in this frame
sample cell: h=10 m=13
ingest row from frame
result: h=3 m=57
